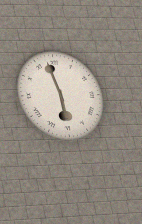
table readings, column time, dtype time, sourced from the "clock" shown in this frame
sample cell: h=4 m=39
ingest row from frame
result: h=5 m=58
